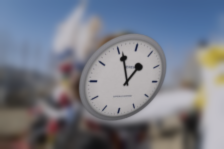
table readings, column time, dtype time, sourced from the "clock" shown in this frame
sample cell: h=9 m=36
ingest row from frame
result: h=12 m=56
